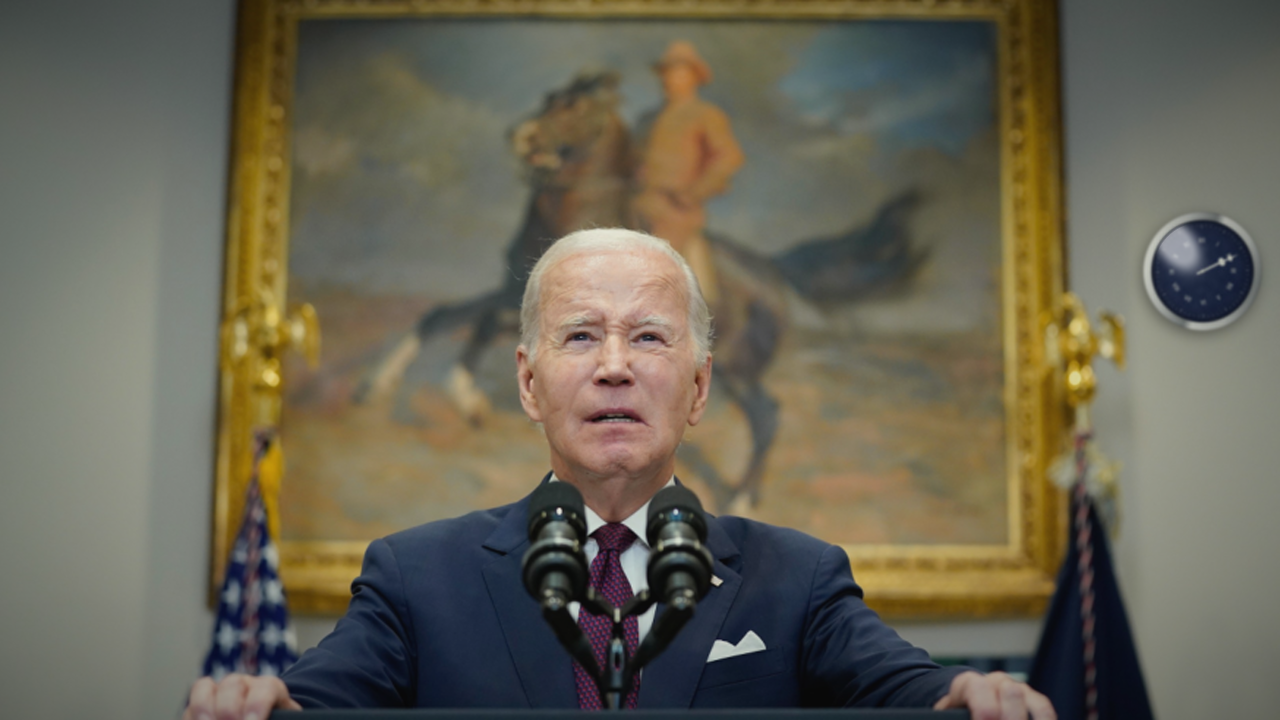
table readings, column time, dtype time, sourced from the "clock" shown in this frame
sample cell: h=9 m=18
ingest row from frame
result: h=2 m=11
